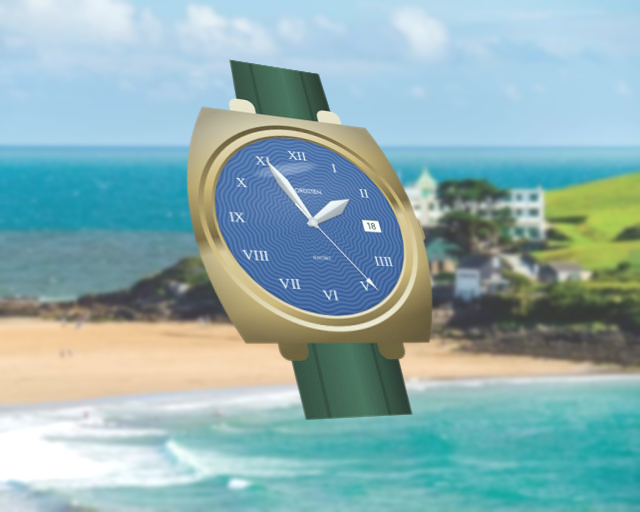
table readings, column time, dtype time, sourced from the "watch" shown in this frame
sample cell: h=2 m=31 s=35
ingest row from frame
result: h=1 m=55 s=24
